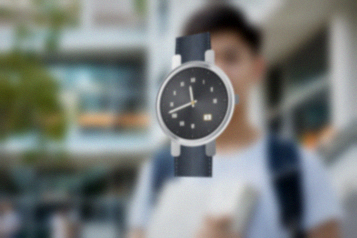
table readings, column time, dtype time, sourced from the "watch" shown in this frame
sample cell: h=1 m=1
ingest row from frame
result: h=11 m=42
